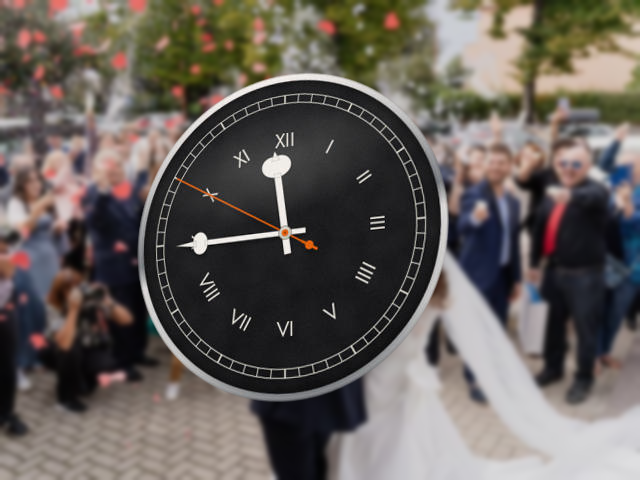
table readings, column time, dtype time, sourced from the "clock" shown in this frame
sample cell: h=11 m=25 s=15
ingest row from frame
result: h=11 m=44 s=50
